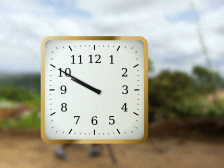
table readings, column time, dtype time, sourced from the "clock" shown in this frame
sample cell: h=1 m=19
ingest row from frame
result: h=9 m=50
